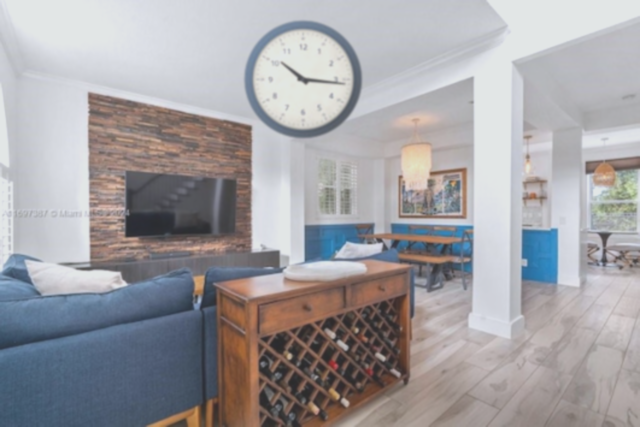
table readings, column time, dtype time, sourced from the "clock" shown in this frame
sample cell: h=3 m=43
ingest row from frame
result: h=10 m=16
